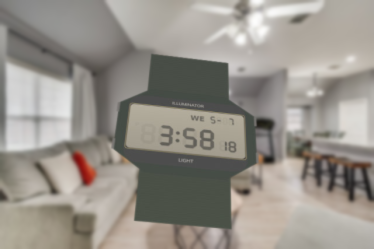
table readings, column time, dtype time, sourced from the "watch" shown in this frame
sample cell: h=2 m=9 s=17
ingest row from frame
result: h=3 m=58 s=18
